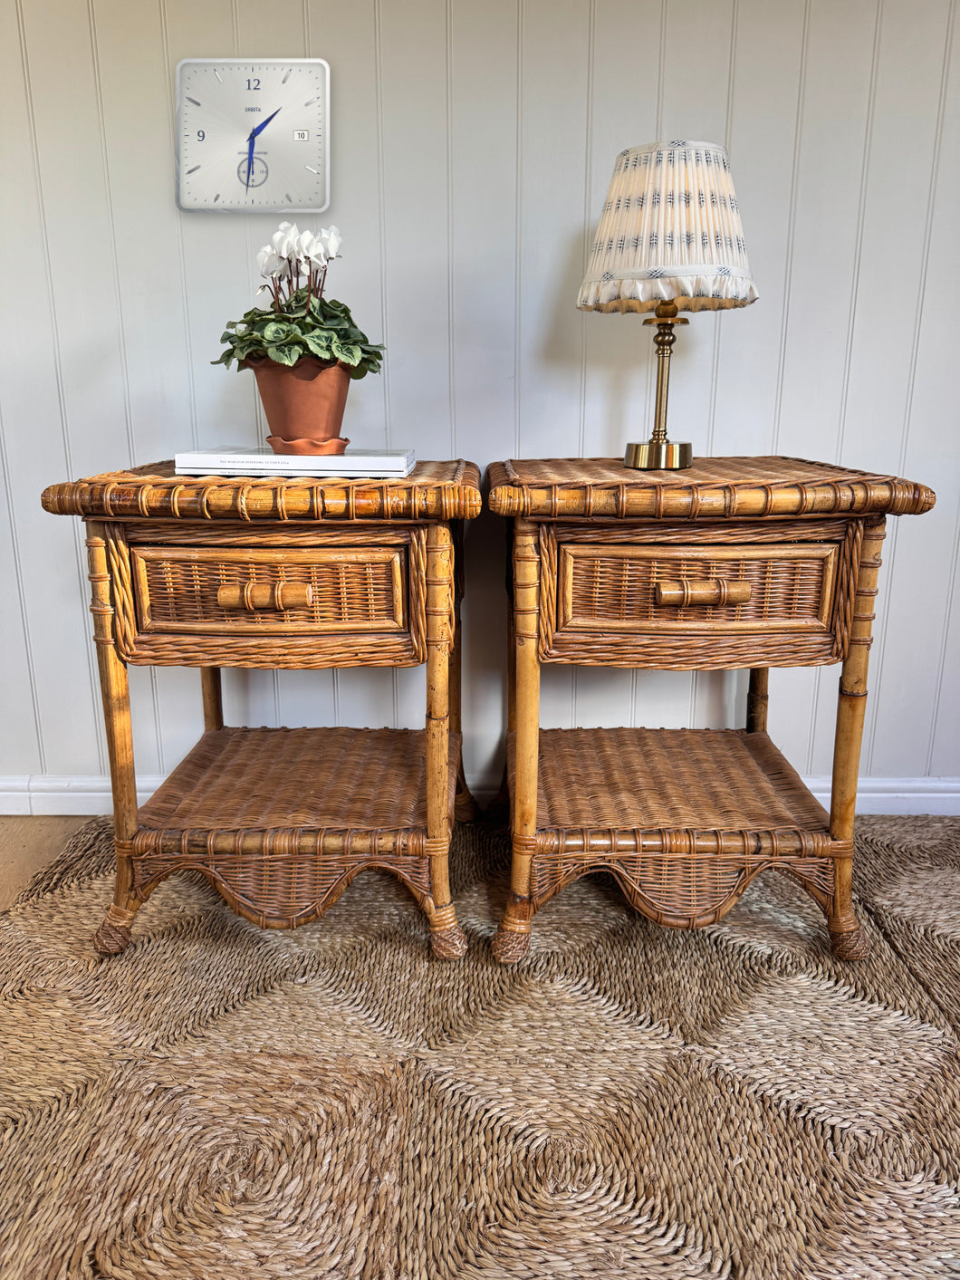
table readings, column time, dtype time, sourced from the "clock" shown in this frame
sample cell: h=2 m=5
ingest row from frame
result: h=1 m=31
